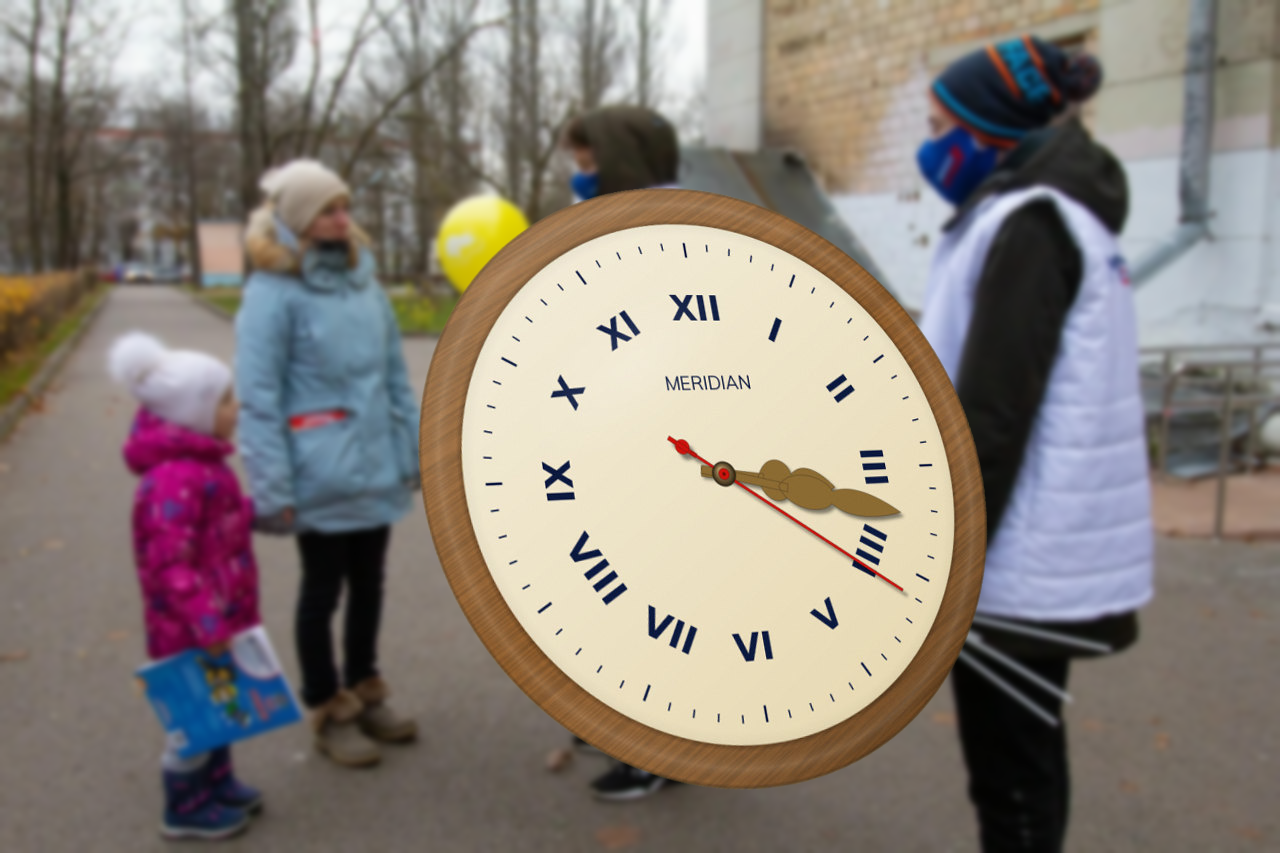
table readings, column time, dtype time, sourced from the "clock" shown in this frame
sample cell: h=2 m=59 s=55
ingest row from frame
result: h=3 m=17 s=21
